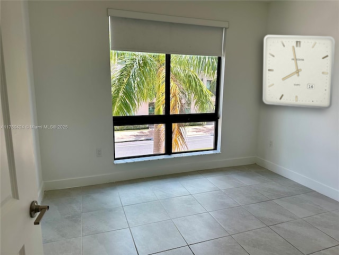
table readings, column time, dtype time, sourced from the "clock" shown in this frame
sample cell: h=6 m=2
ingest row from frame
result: h=7 m=58
